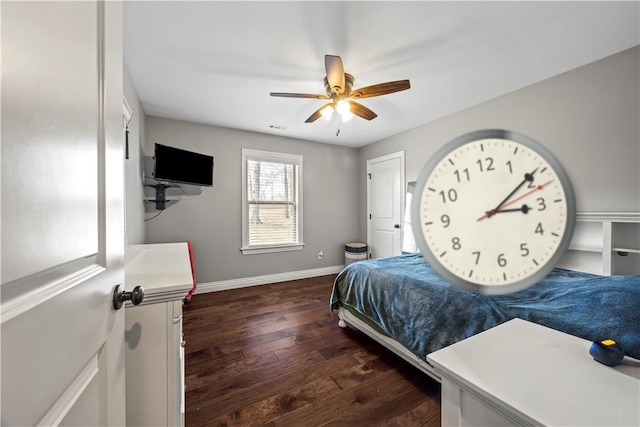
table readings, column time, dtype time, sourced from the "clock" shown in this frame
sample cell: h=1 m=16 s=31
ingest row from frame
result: h=3 m=9 s=12
